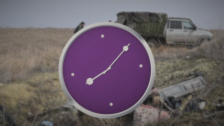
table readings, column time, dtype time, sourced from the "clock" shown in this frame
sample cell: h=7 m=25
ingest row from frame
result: h=8 m=8
